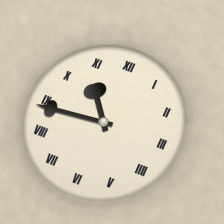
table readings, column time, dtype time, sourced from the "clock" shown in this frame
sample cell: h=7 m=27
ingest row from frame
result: h=10 m=44
